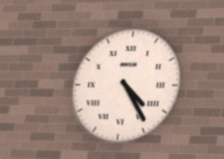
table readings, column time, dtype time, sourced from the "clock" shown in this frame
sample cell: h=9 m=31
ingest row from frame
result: h=4 m=24
